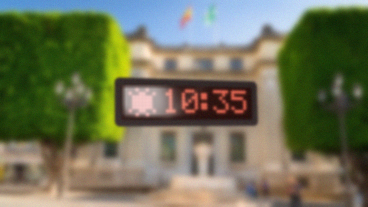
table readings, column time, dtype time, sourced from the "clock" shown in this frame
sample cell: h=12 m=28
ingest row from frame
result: h=10 m=35
